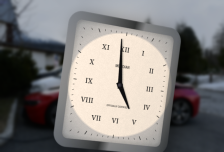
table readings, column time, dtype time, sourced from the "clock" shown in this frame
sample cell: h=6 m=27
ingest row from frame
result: h=4 m=59
